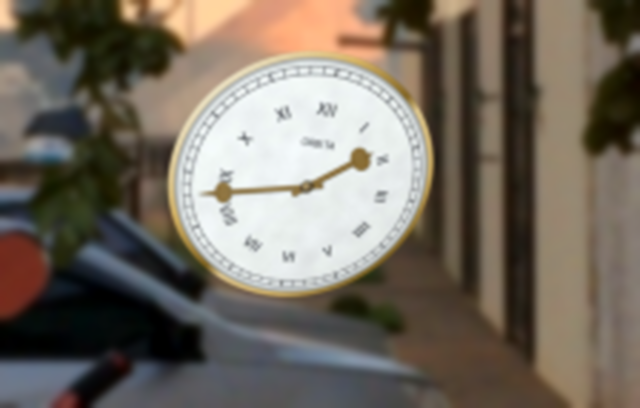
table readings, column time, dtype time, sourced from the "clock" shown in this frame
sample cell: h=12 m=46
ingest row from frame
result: h=1 m=43
